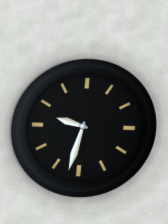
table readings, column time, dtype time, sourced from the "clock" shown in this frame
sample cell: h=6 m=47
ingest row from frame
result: h=9 m=32
